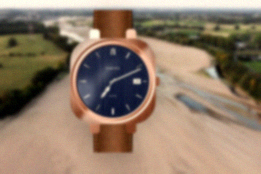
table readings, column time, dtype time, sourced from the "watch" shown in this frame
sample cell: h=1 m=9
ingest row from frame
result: h=7 m=11
